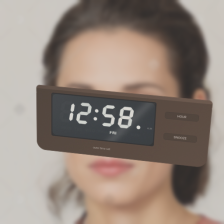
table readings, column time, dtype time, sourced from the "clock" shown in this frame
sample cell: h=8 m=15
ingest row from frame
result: h=12 m=58
